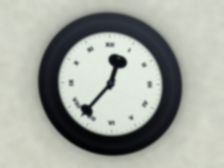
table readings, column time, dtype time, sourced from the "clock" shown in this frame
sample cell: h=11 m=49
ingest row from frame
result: h=12 m=37
